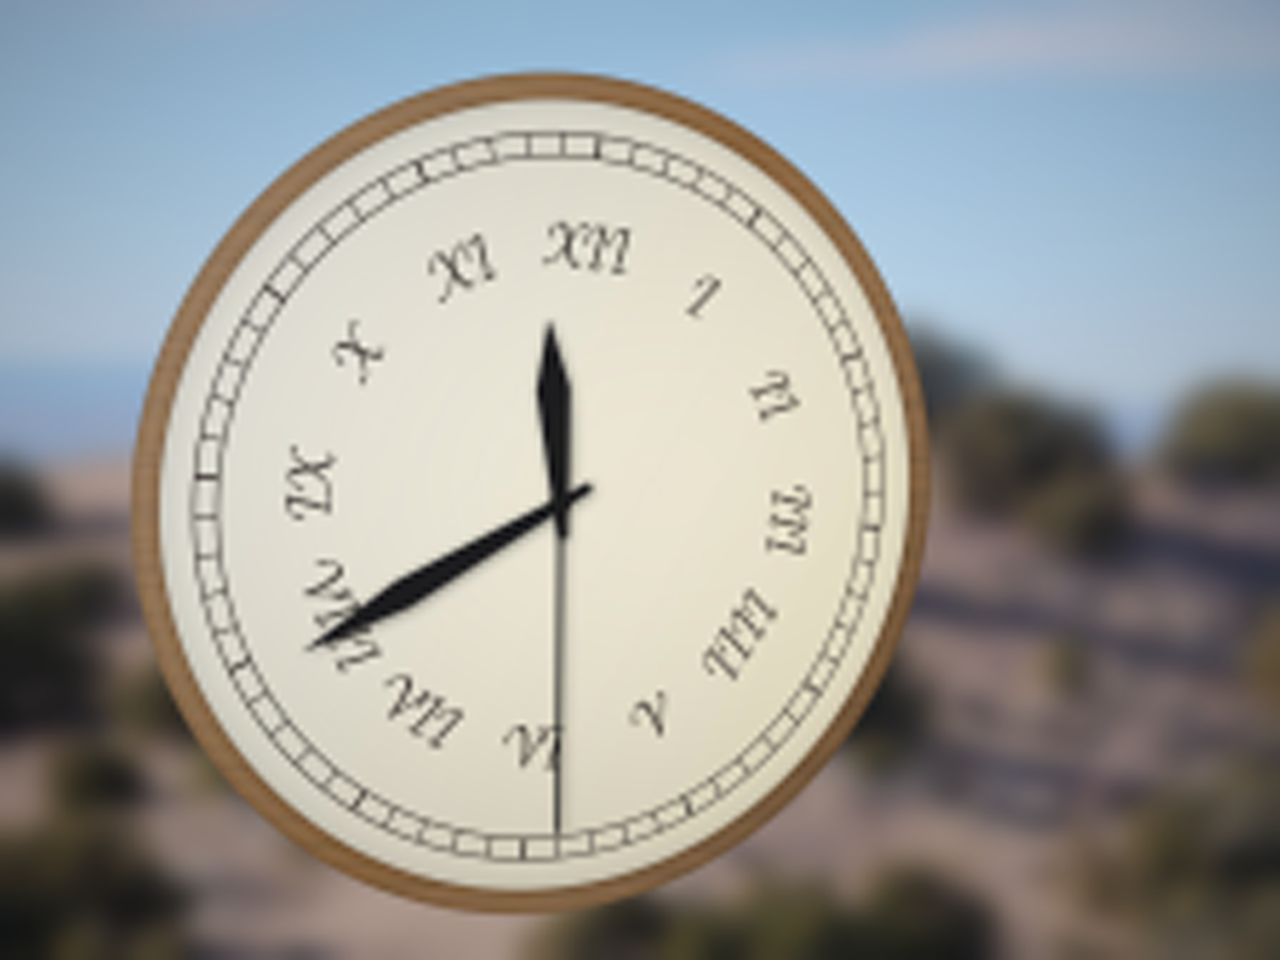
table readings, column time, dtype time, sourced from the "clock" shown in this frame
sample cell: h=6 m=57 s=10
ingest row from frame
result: h=11 m=39 s=29
